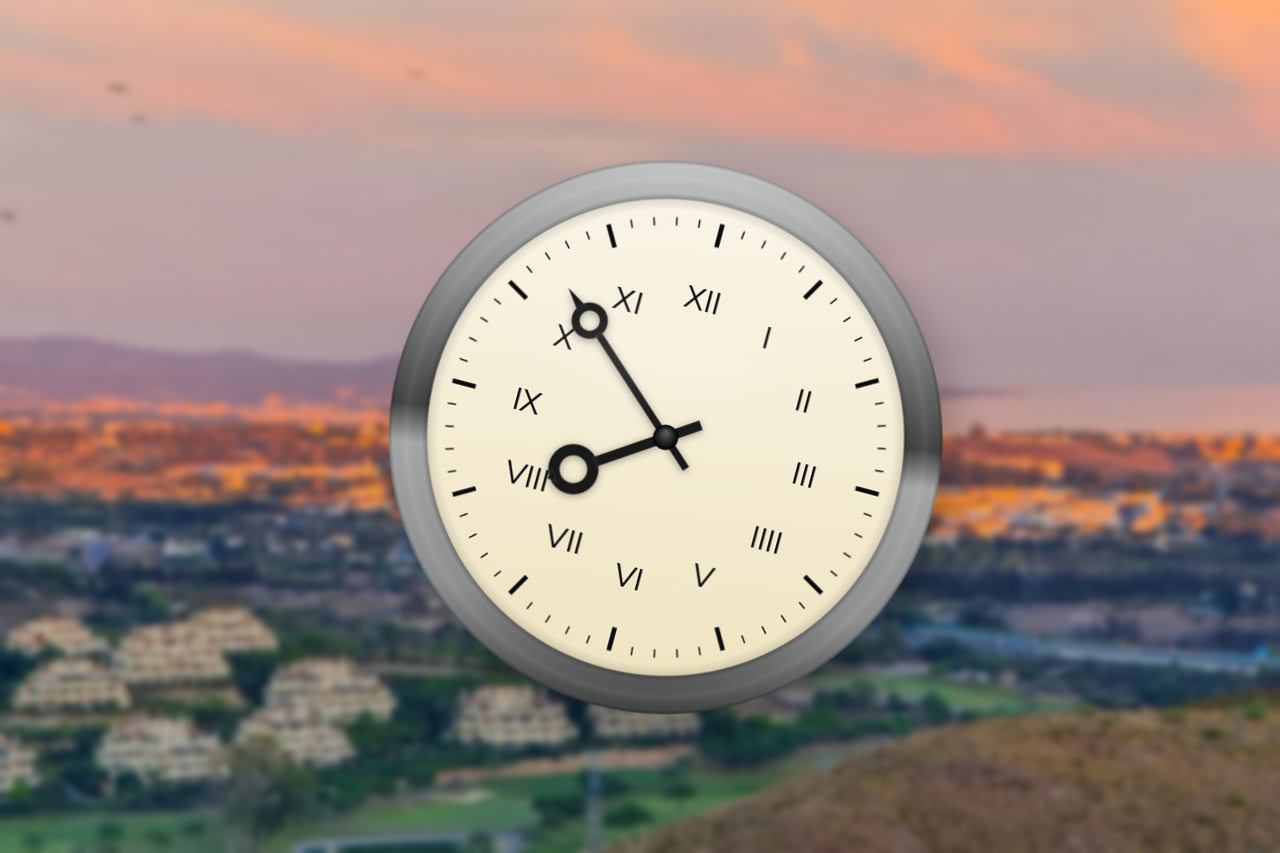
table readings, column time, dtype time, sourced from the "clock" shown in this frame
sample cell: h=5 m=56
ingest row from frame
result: h=7 m=52
